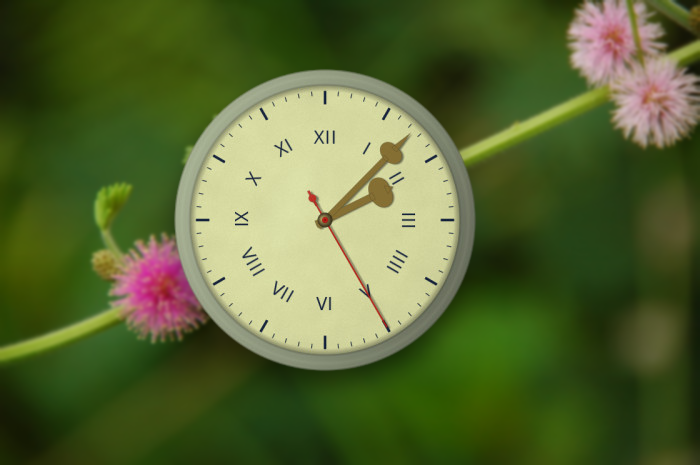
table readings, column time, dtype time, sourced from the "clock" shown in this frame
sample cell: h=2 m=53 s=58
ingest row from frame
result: h=2 m=7 s=25
